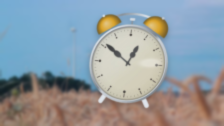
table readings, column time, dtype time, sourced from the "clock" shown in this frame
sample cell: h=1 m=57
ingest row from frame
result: h=12 m=51
